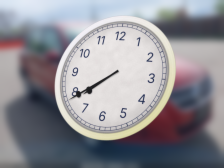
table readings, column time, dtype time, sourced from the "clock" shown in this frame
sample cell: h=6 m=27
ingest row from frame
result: h=7 m=39
